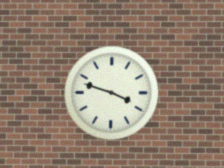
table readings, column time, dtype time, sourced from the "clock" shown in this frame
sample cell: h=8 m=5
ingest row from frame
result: h=3 m=48
